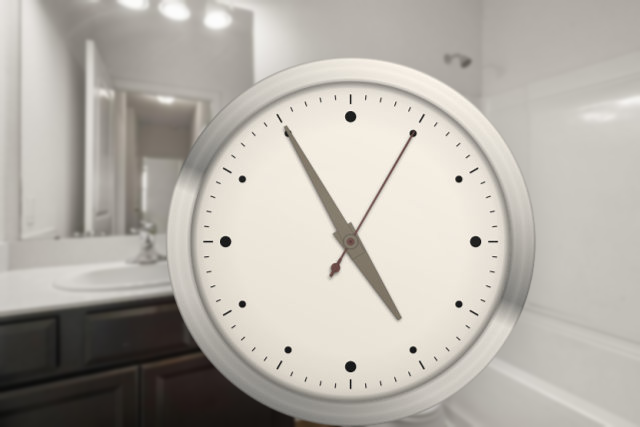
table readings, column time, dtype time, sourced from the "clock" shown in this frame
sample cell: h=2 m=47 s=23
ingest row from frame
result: h=4 m=55 s=5
